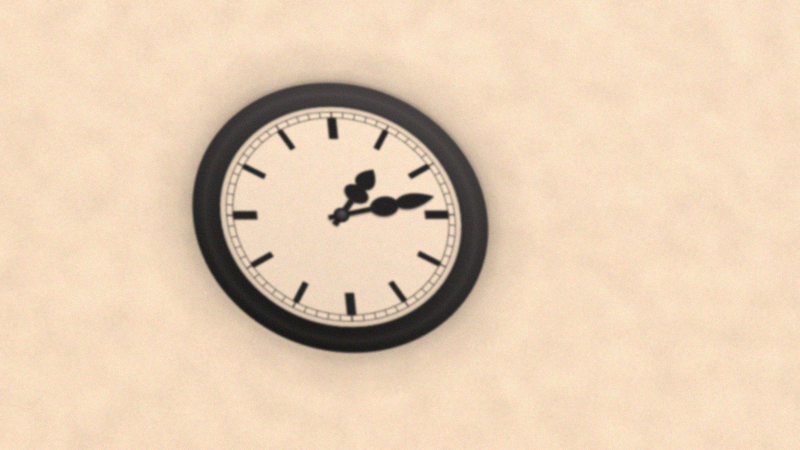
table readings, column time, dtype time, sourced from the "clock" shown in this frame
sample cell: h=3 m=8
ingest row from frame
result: h=1 m=13
